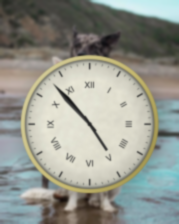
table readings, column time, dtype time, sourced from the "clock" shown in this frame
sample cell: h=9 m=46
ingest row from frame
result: h=4 m=53
